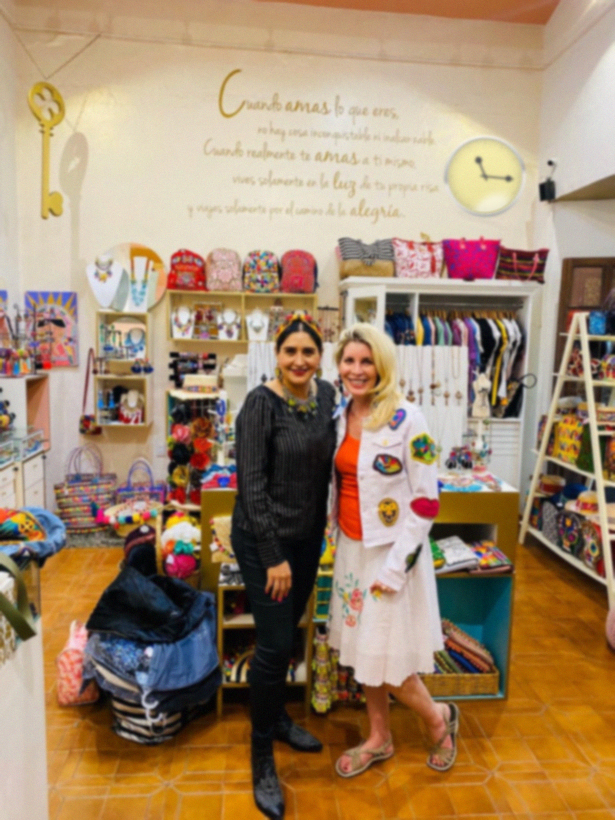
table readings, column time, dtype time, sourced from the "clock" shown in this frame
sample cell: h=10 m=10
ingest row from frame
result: h=11 m=16
